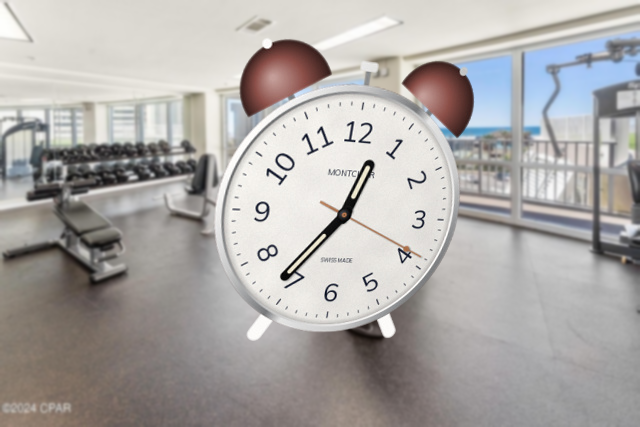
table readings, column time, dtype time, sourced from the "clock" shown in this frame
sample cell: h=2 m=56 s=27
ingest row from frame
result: h=12 m=36 s=19
